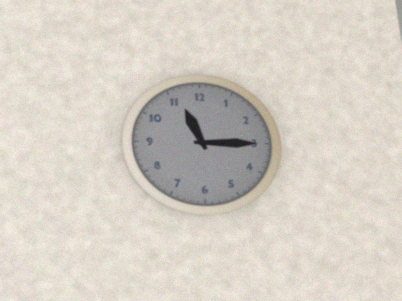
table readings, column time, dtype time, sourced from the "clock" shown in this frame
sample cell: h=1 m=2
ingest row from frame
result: h=11 m=15
